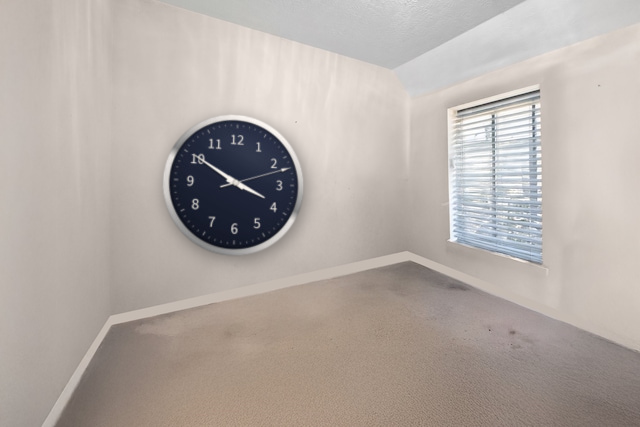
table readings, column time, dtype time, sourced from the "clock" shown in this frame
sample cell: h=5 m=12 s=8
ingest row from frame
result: h=3 m=50 s=12
